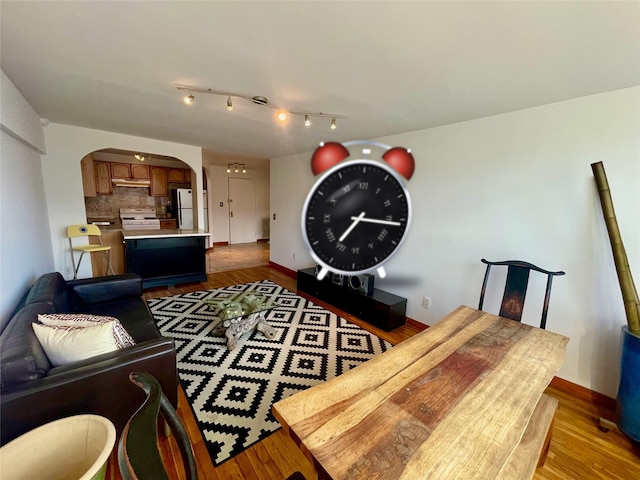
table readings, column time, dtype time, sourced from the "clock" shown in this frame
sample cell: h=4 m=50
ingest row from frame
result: h=7 m=16
